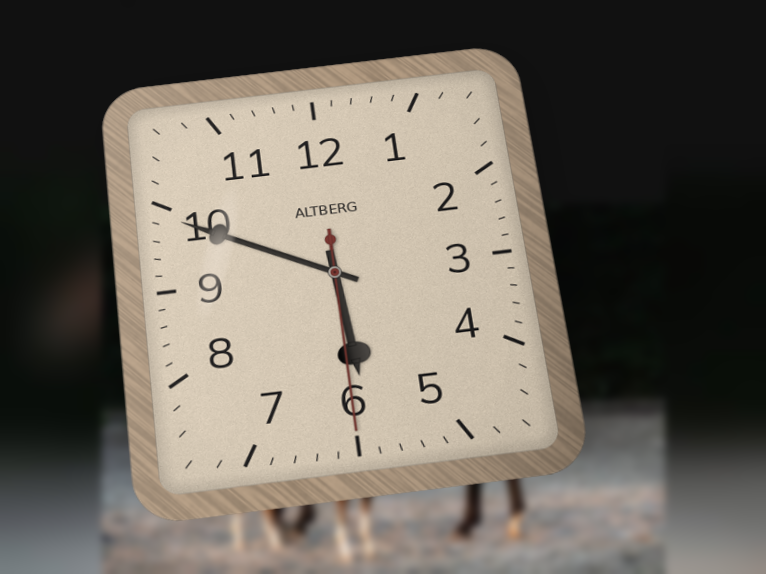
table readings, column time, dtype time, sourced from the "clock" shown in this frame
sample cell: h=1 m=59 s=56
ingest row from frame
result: h=5 m=49 s=30
